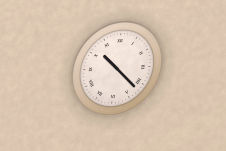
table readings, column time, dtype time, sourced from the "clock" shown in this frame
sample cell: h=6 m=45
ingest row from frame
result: h=10 m=22
